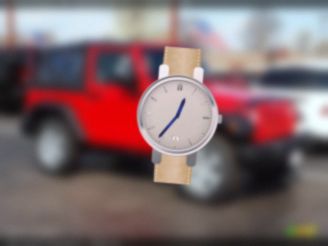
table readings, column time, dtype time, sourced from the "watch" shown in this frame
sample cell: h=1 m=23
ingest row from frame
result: h=12 m=36
